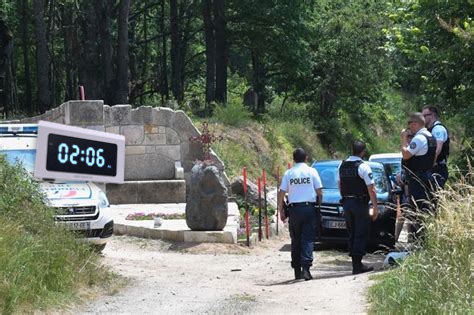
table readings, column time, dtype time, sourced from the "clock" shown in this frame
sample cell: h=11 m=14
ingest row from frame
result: h=2 m=6
